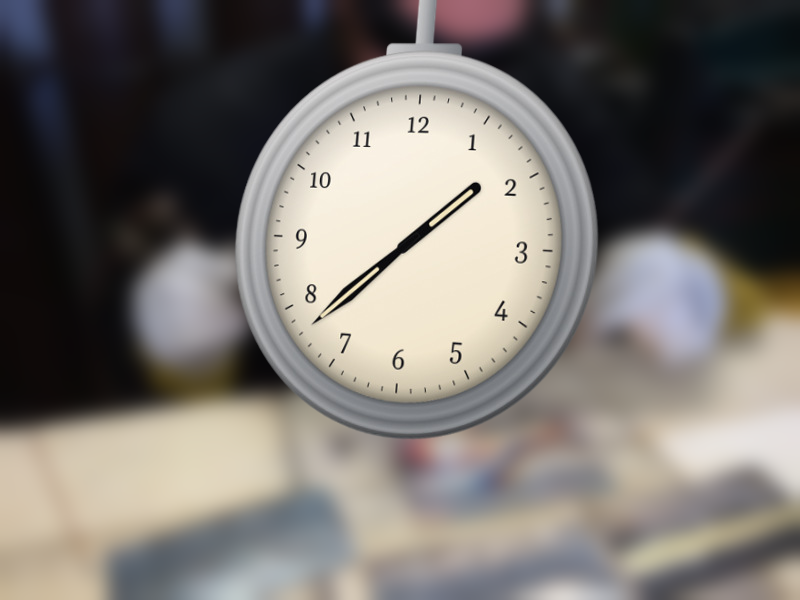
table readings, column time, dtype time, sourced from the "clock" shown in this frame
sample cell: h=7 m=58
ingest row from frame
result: h=1 m=38
